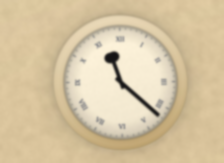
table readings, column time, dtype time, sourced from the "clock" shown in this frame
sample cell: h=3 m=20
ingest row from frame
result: h=11 m=22
